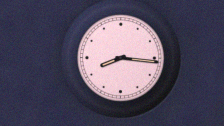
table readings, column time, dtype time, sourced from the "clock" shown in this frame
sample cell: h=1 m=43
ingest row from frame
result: h=8 m=16
